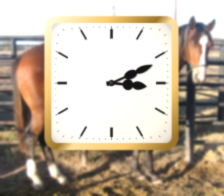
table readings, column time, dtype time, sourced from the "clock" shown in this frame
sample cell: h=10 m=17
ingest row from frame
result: h=3 m=11
